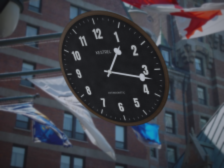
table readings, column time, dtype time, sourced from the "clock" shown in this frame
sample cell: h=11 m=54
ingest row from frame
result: h=1 m=17
